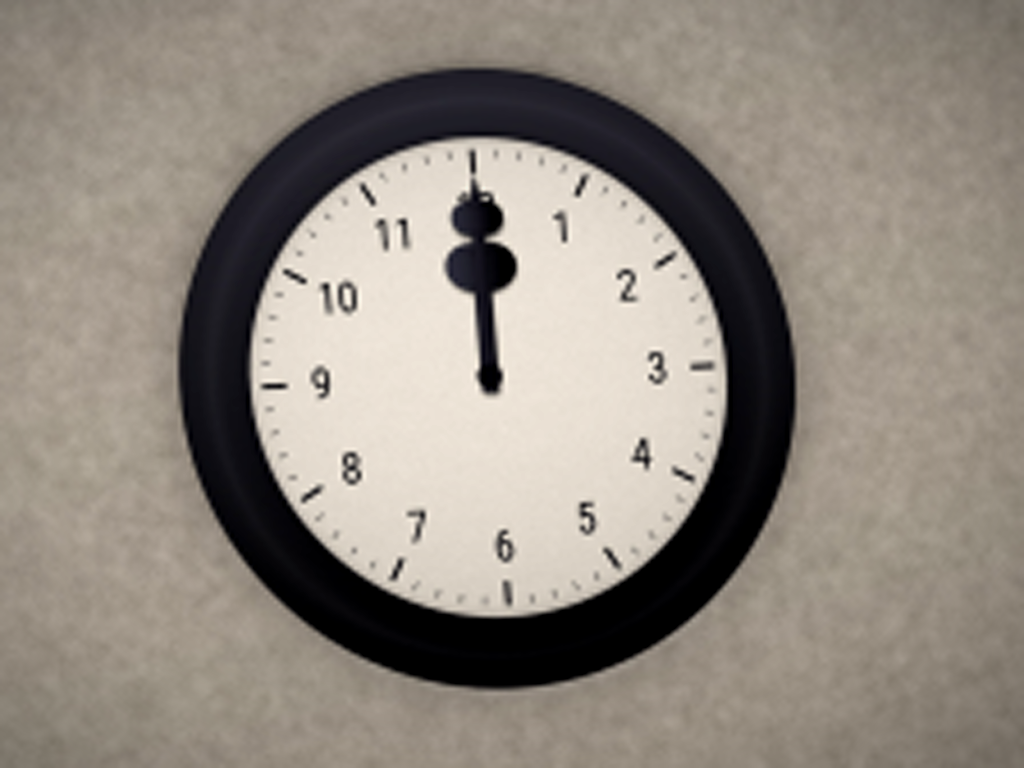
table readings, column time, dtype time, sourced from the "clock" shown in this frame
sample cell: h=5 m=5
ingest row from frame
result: h=12 m=0
